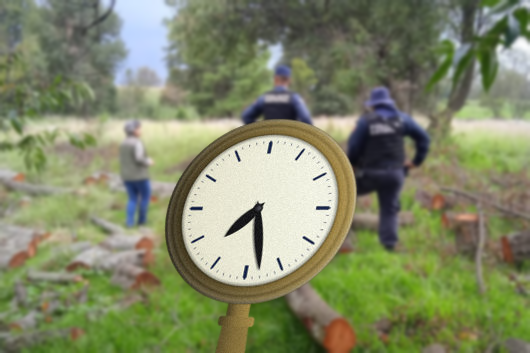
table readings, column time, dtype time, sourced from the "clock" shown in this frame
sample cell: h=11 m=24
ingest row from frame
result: h=7 m=28
